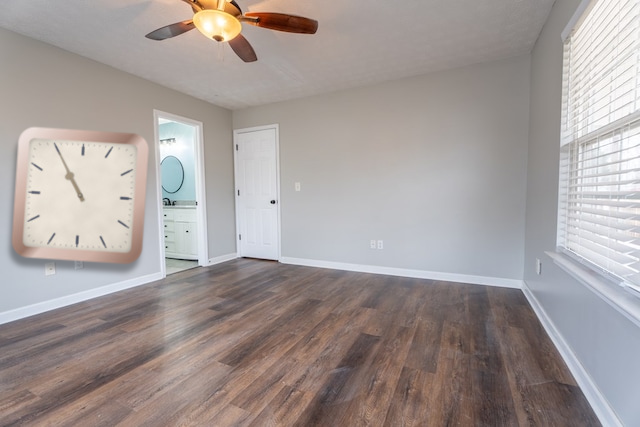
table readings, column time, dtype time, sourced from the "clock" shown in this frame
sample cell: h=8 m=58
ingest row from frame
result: h=10 m=55
